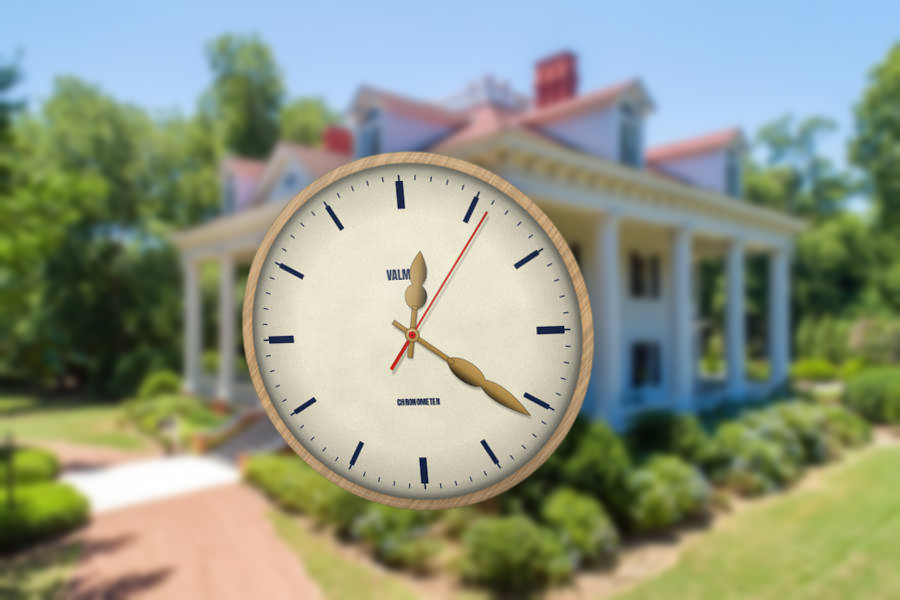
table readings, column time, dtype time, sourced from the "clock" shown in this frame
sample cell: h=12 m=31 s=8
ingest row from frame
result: h=12 m=21 s=6
